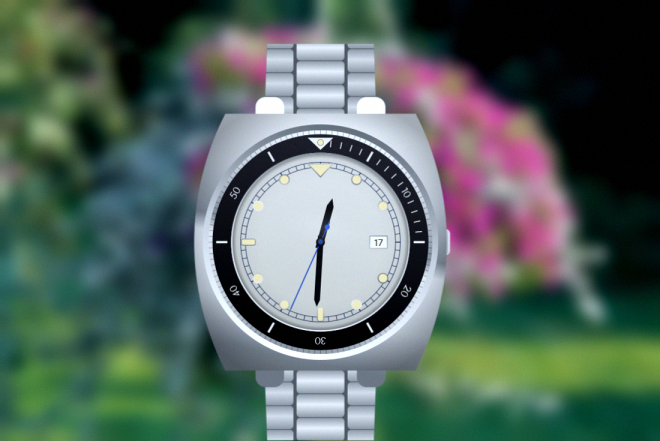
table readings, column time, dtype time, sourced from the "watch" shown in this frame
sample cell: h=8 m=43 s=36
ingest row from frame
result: h=12 m=30 s=34
